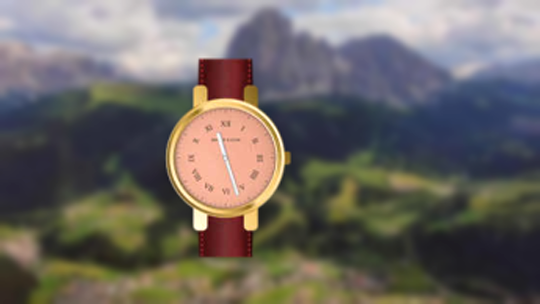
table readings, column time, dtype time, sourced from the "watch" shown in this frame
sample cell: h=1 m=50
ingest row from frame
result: h=11 m=27
